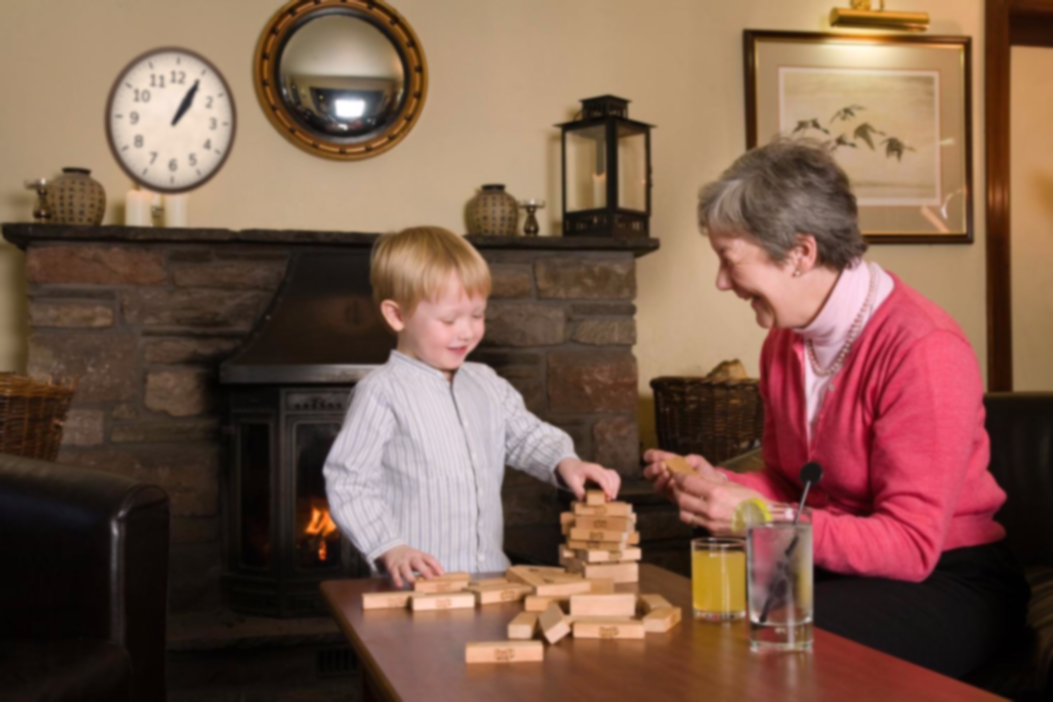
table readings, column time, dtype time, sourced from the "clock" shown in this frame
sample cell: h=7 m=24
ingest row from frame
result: h=1 m=5
